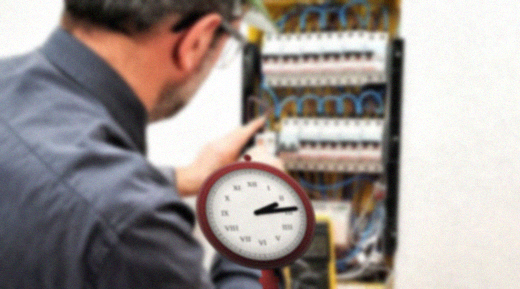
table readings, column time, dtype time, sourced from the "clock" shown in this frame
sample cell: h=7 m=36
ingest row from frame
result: h=2 m=14
